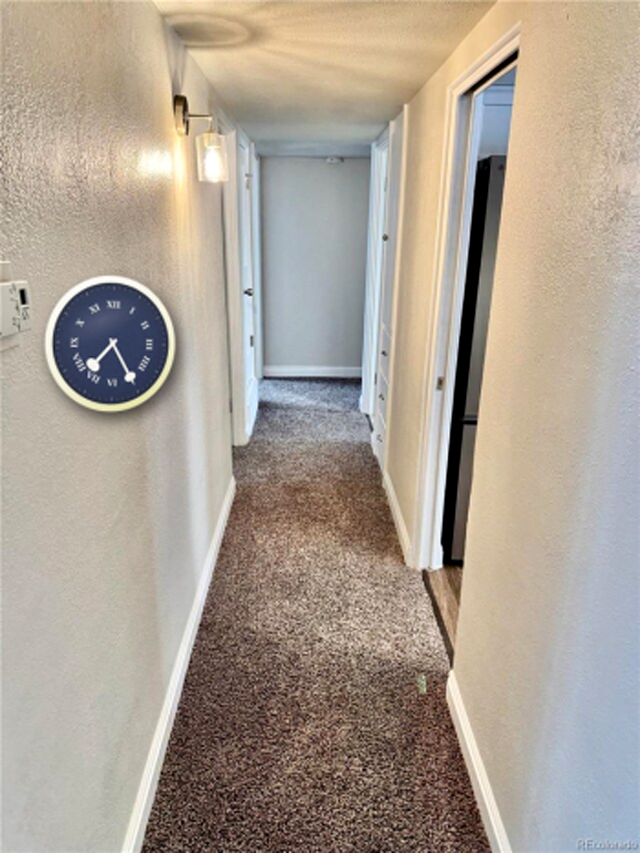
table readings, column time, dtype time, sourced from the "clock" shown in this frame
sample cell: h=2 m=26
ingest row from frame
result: h=7 m=25
